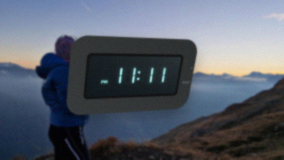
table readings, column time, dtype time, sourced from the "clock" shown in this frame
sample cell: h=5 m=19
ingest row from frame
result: h=11 m=11
